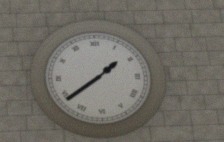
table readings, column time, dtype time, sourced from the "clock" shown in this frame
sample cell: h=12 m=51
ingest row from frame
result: h=1 m=39
